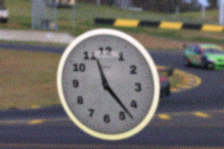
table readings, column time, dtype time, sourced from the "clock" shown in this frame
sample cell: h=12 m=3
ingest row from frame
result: h=11 m=23
